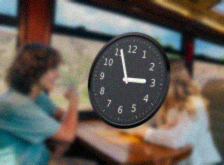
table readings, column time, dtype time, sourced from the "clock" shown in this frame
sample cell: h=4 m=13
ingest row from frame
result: h=2 m=56
